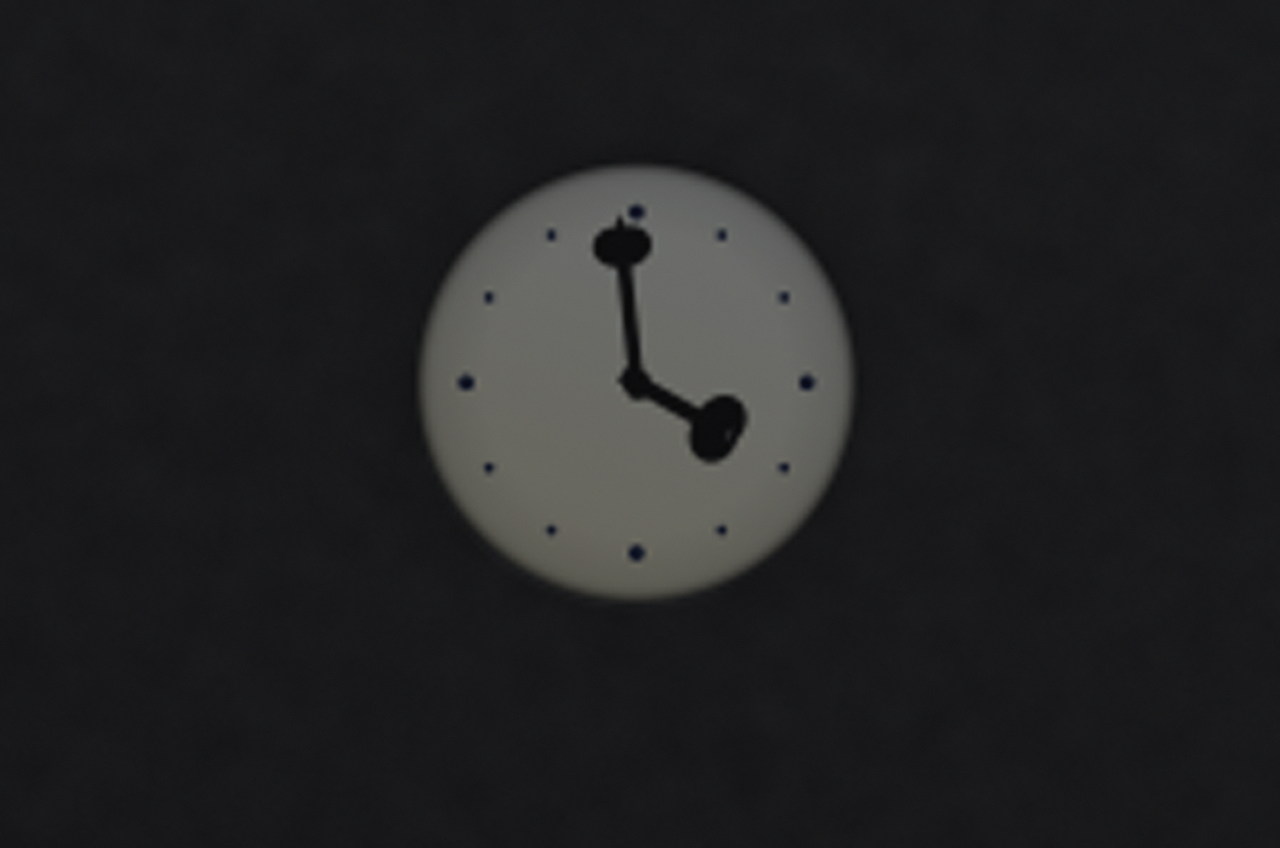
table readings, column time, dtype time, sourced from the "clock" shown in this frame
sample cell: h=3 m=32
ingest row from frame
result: h=3 m=59
